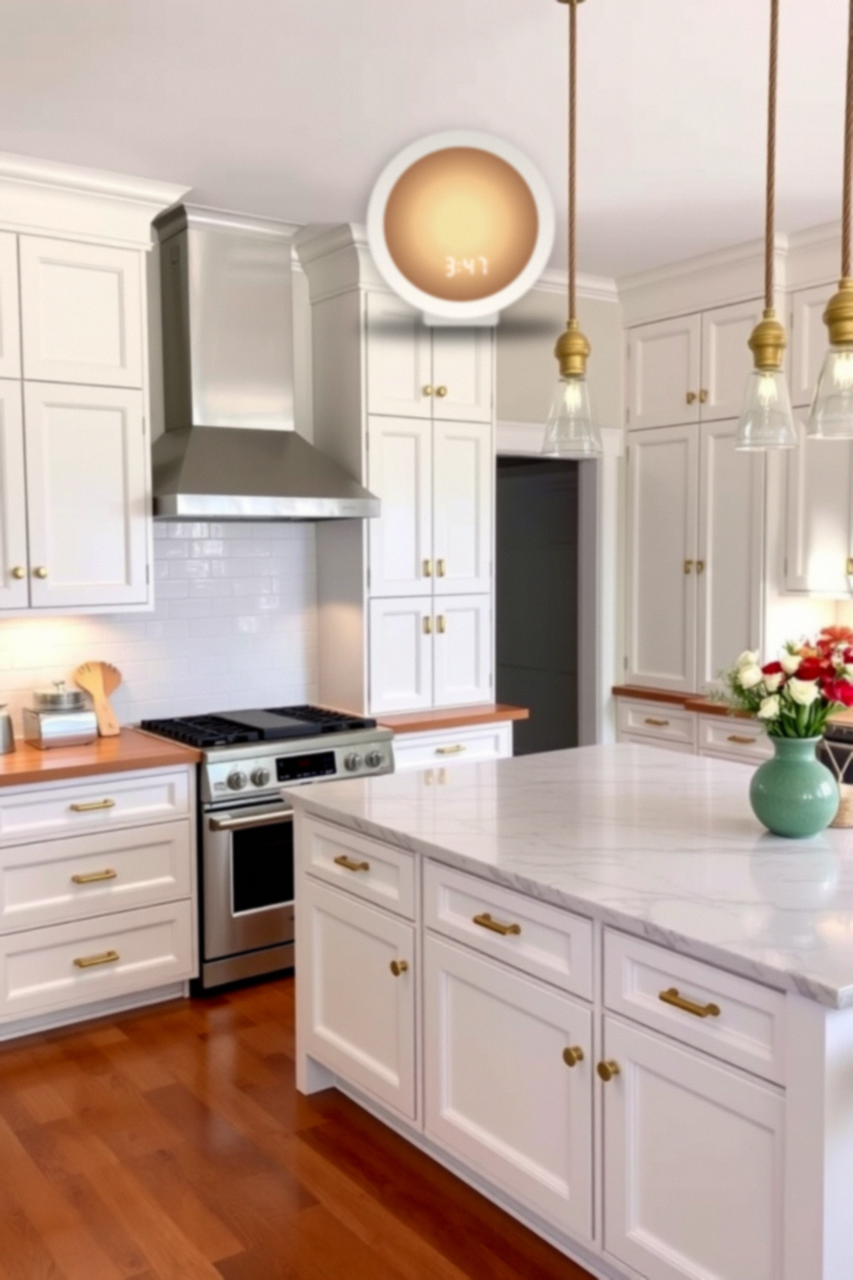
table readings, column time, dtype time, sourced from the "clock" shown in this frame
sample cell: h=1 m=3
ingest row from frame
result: h=3 m=47
